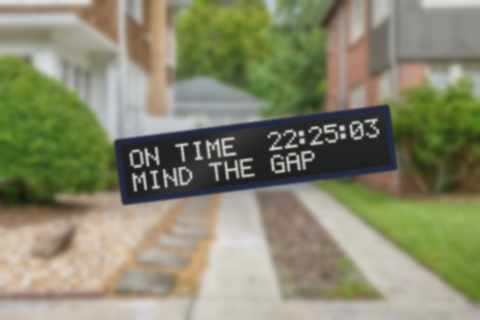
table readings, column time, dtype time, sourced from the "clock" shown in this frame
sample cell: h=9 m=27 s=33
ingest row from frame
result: h=22 m=25 s=3
